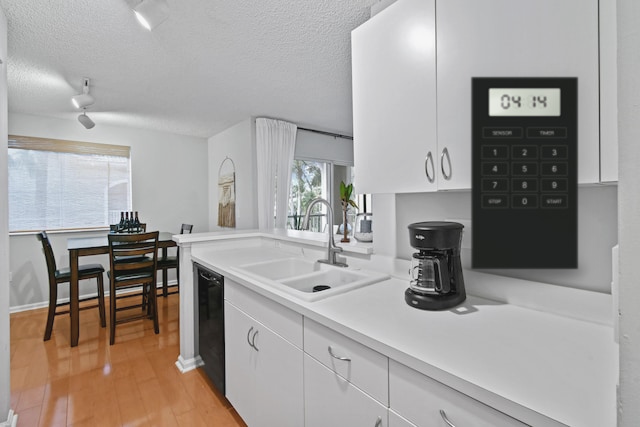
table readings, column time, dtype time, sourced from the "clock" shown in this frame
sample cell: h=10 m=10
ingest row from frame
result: h=4 m=14
